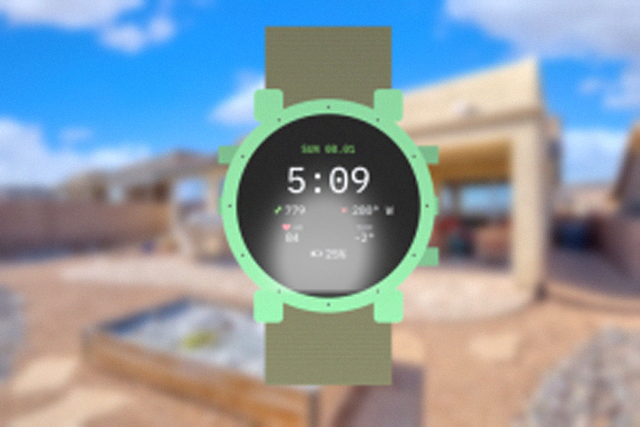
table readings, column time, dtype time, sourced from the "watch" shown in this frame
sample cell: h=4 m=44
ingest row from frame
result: h=5 m=9
